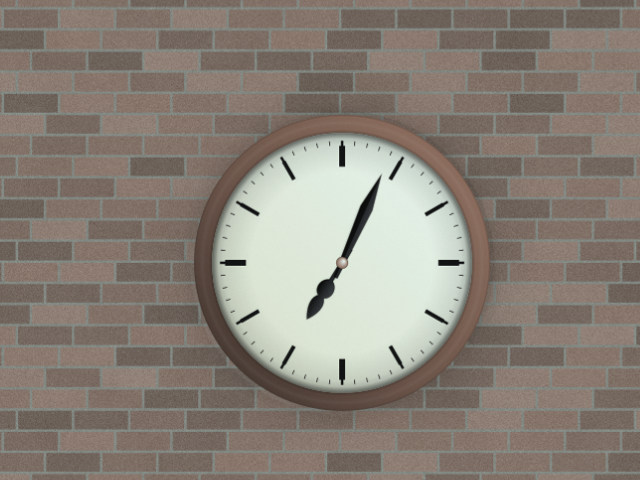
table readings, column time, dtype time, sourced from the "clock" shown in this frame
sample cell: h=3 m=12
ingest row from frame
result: h=7 m=4
